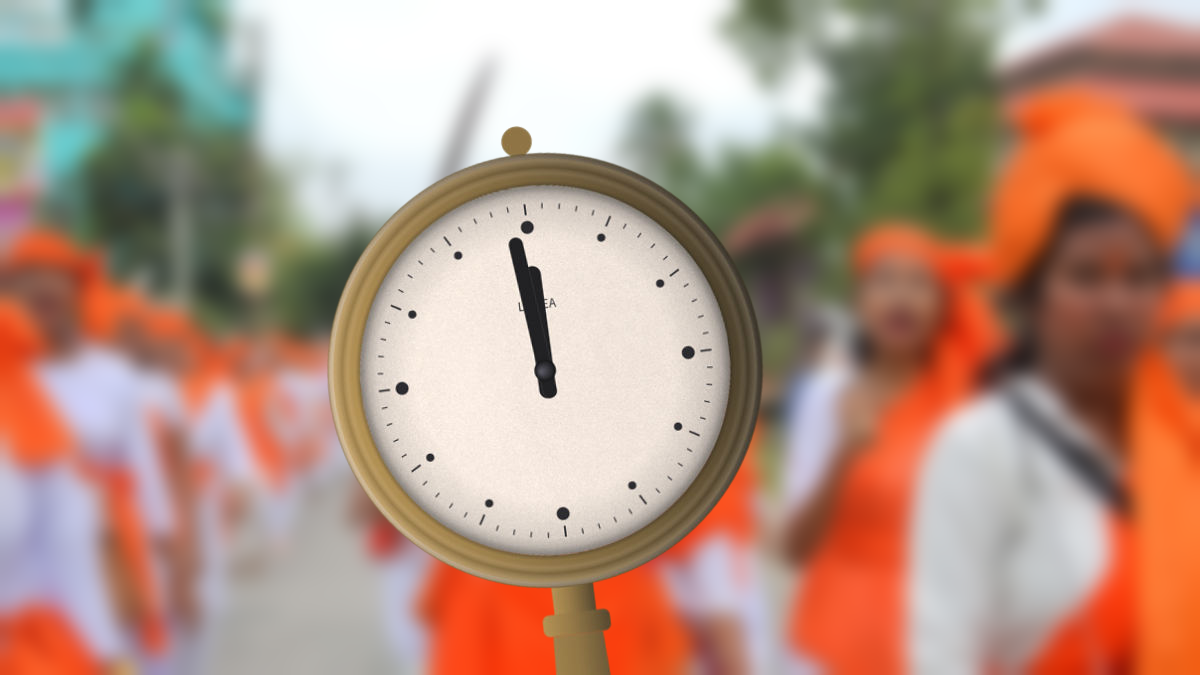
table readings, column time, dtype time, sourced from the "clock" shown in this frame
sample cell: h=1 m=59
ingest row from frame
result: h=11 m=59
